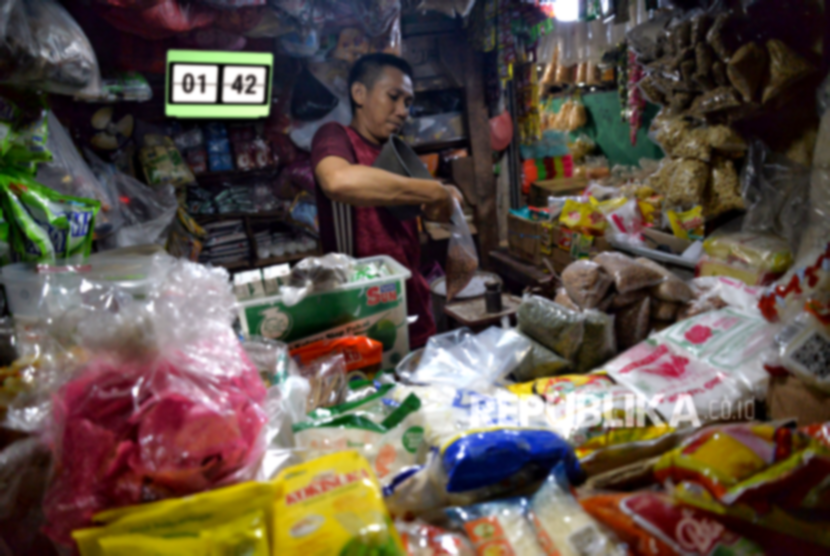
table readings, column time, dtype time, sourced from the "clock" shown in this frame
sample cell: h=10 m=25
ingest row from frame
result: h=1 m=42
